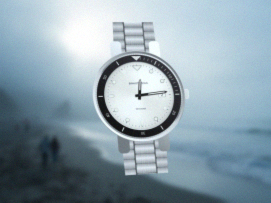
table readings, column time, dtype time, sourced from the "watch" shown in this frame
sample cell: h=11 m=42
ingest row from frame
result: h=12 m=14
